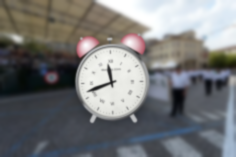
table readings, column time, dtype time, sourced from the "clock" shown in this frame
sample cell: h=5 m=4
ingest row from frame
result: h=11 m=42
